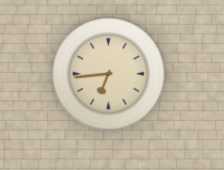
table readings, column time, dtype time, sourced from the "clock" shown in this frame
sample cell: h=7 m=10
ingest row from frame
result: h=6 m=44
